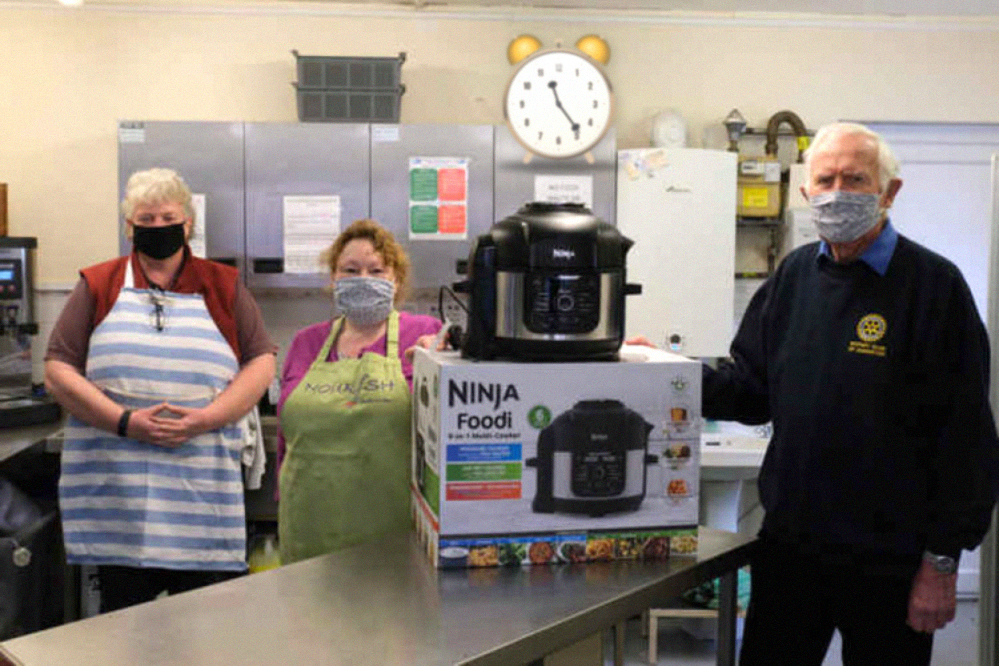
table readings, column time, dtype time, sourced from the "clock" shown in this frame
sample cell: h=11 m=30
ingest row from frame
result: h=11 m=24
